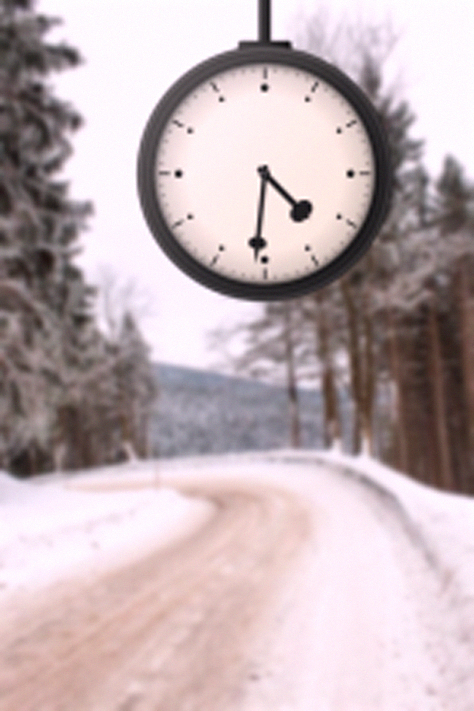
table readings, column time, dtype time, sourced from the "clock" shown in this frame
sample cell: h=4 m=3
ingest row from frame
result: h=4 m=31
